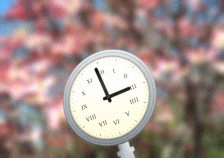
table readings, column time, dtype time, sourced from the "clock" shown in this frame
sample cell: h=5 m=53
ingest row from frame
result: h=2 m=59
